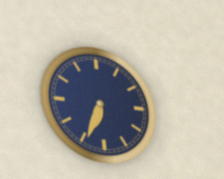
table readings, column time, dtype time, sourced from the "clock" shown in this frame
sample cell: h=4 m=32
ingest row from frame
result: h=6 m=34
